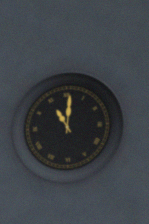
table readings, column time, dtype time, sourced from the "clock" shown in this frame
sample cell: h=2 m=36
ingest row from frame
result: h=11 m=1
